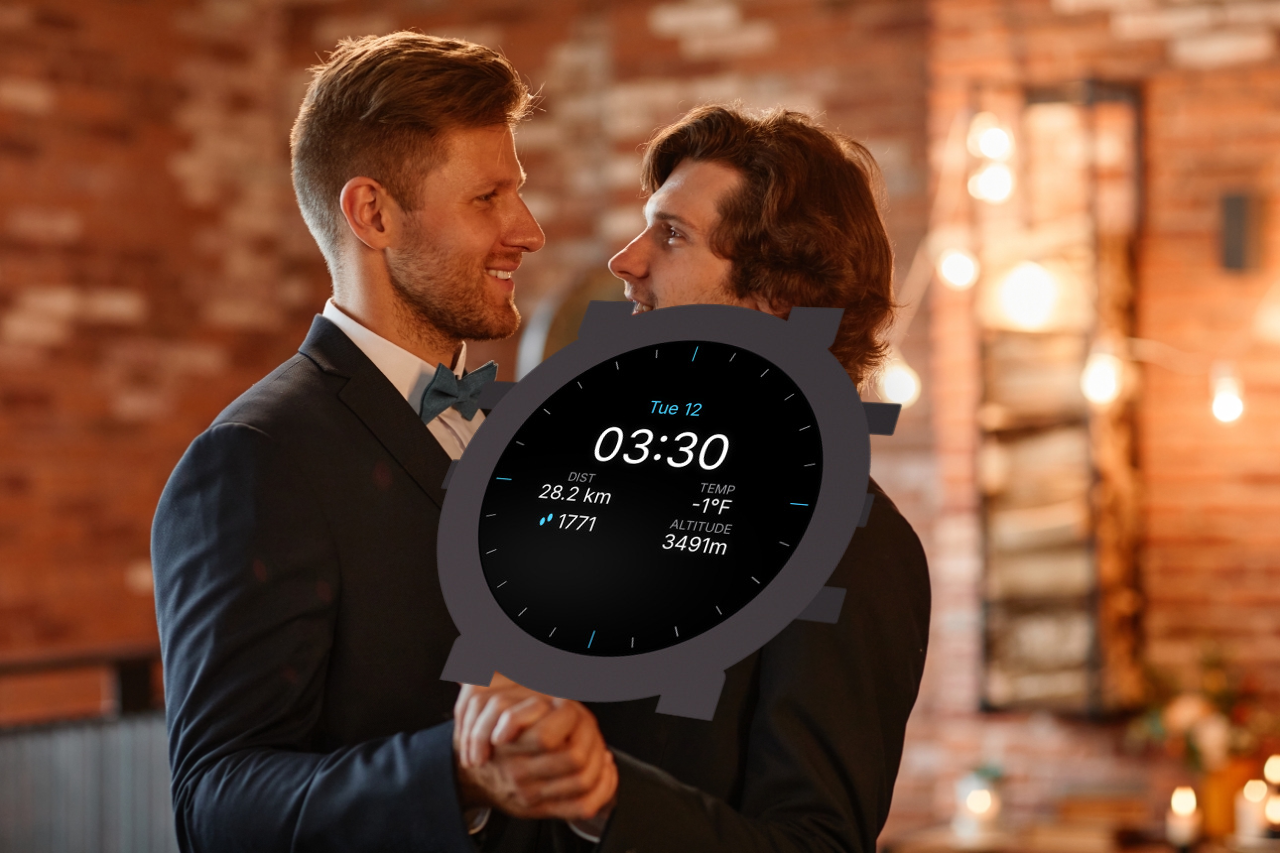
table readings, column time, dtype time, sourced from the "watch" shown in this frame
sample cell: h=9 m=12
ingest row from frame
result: h=3 m=30
